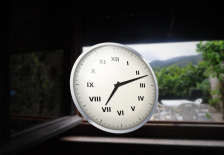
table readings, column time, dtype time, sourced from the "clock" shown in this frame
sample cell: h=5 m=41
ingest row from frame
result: h=7 m=12
